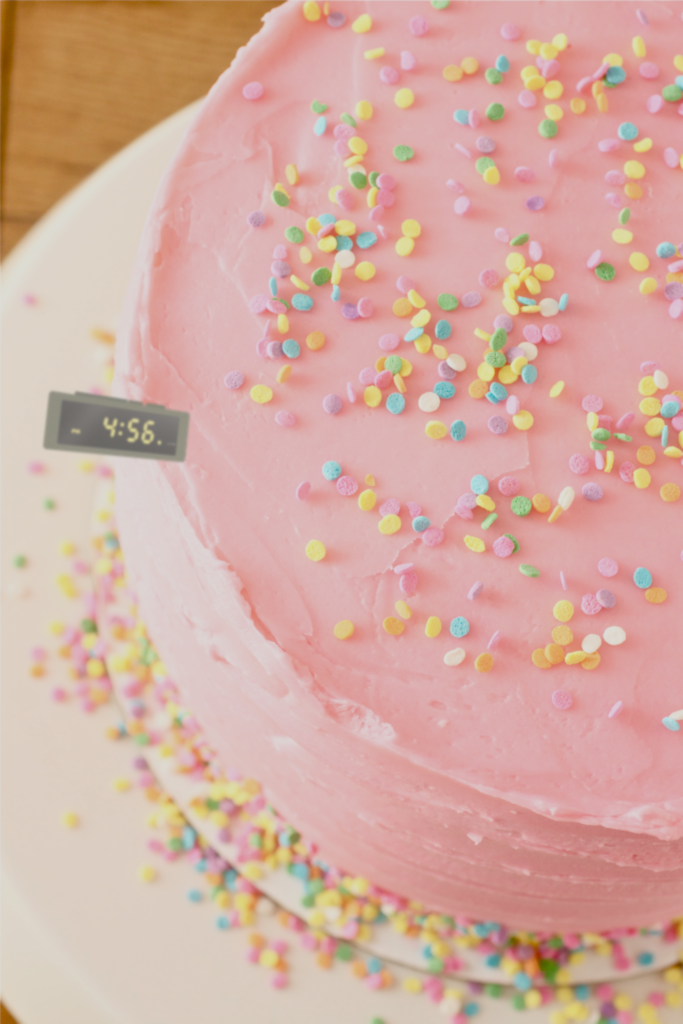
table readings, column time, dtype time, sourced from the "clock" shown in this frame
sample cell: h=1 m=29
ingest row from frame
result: h=4 m=56
